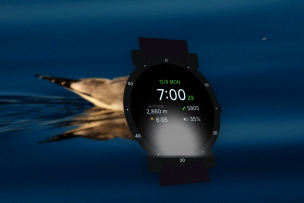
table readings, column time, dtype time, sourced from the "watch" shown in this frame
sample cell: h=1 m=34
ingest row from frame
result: h=7 m=0
